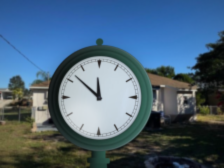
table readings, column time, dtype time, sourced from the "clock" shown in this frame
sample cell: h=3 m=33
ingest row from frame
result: h=11 m=52
